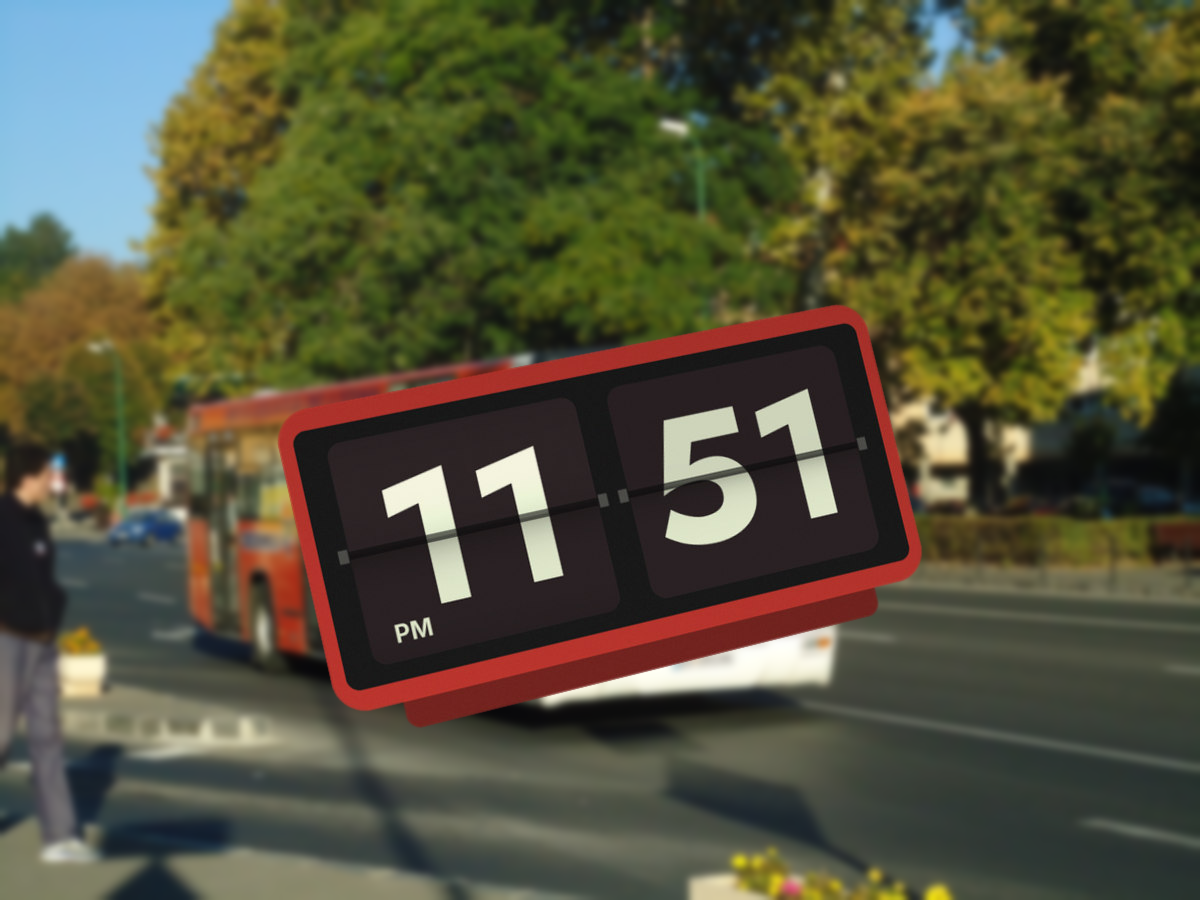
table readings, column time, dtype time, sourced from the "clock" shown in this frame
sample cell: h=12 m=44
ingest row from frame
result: h=11 m=51
